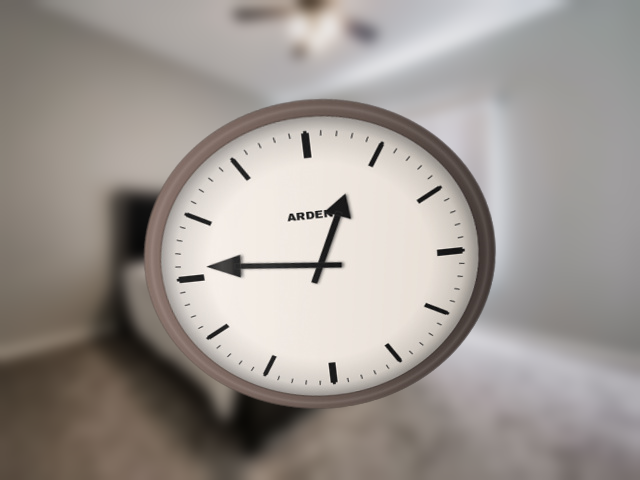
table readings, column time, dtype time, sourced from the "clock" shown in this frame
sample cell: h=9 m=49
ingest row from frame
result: h=12 m=46
